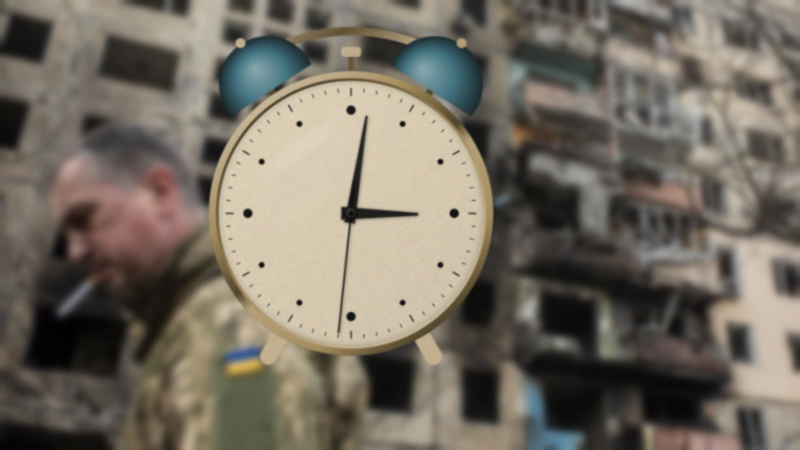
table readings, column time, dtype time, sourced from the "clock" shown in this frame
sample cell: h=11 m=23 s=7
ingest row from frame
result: h=3 m=1 s=31
